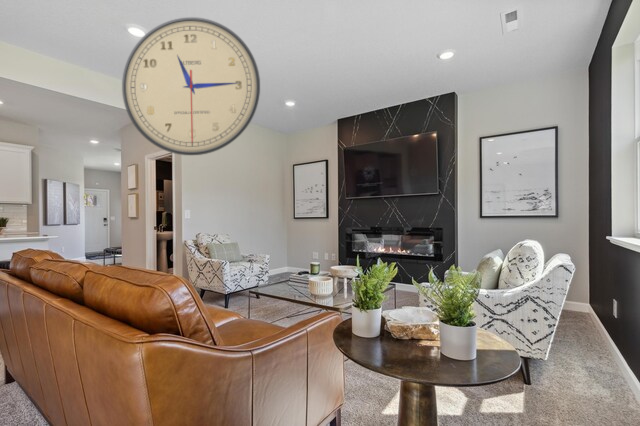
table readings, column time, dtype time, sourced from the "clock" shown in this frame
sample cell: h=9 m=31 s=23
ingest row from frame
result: h=11 m=14 s=30
